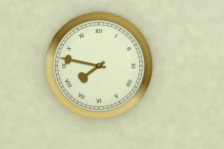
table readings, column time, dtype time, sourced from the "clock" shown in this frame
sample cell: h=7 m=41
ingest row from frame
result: h=7 m=47
